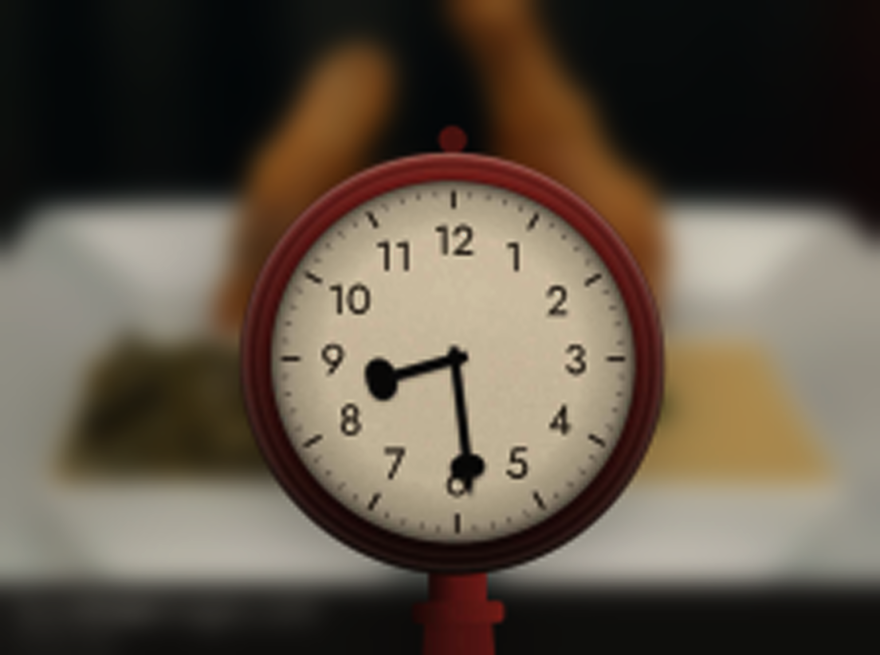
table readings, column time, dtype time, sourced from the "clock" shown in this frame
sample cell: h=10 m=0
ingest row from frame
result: h=8 m=29
